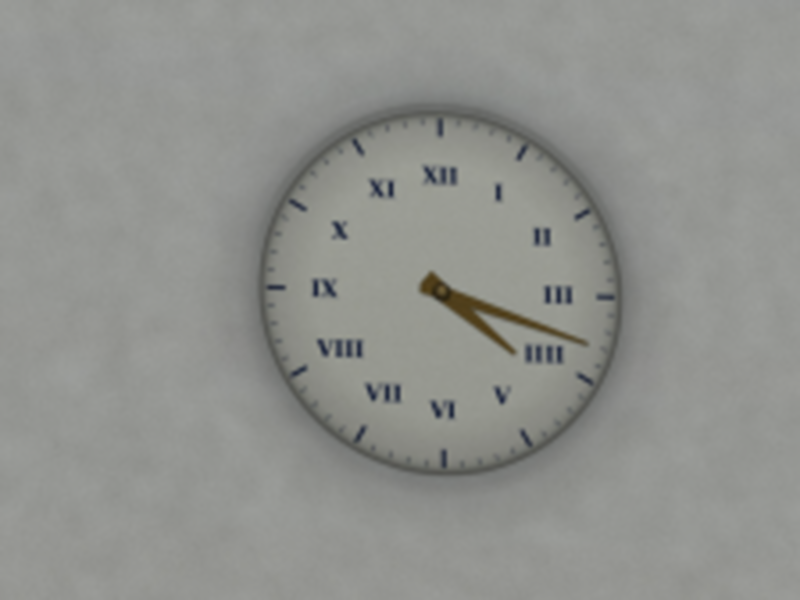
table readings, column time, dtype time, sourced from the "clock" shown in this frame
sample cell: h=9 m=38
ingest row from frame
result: h=4 m=18
